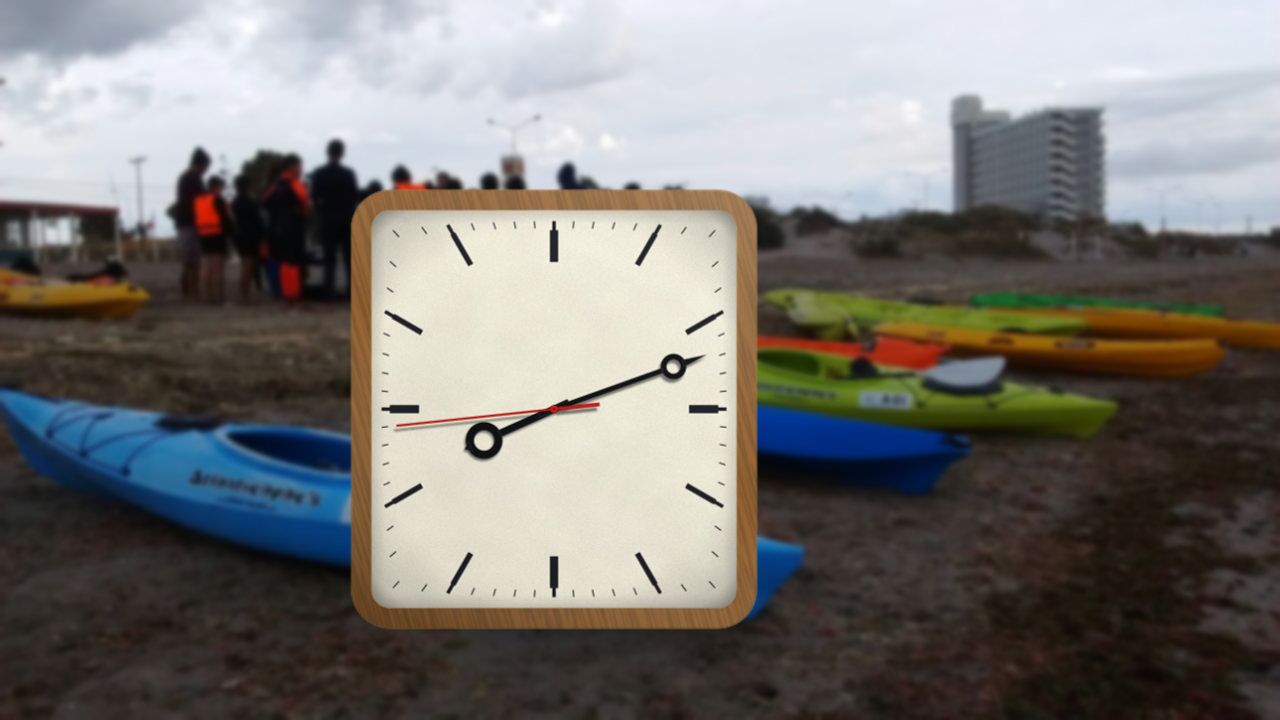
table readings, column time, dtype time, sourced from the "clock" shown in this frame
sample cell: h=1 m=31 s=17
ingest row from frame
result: h=8 m=11 s=44
